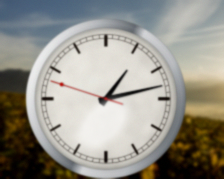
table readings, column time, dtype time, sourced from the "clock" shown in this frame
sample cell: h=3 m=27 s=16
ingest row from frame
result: h=1 m=12 s=48
